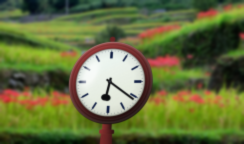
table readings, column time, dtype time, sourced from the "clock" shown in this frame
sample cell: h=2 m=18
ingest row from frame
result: h=6 m=21
